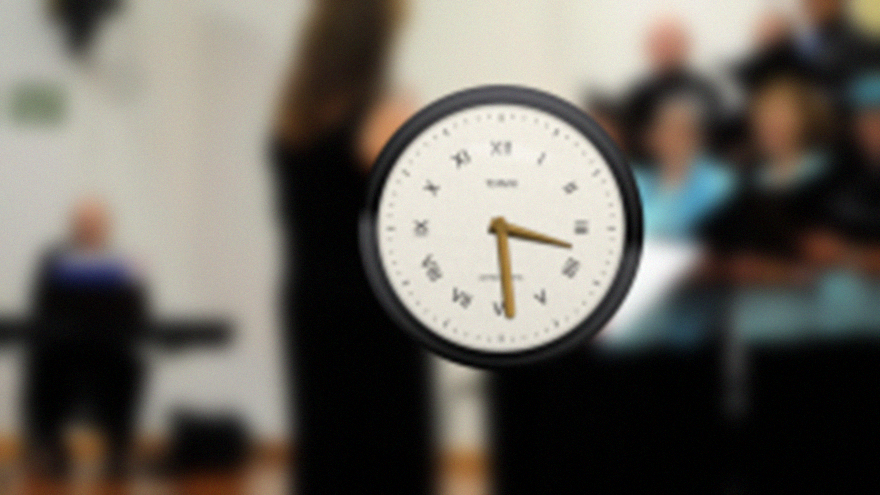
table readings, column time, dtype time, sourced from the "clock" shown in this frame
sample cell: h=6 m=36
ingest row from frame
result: h=3 m=29
